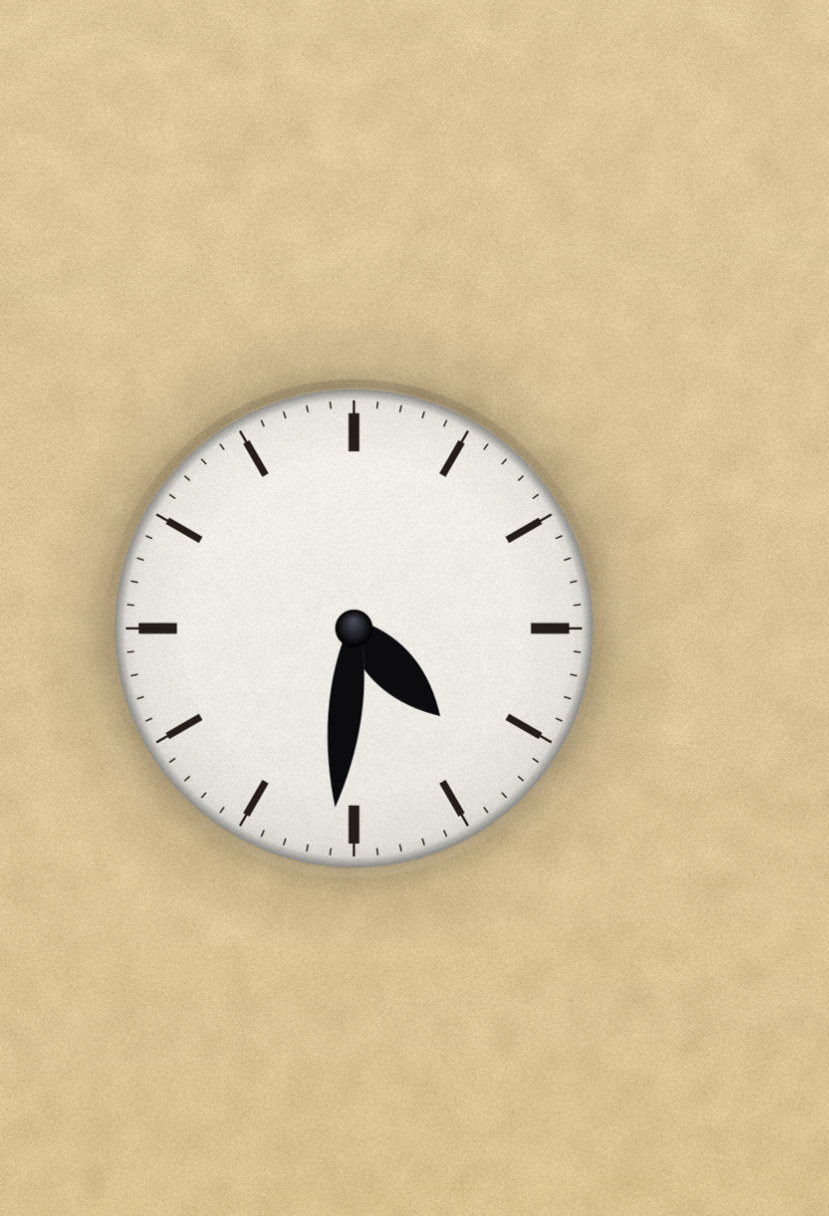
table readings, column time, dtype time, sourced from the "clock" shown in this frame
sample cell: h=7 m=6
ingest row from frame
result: h=4 m=31
